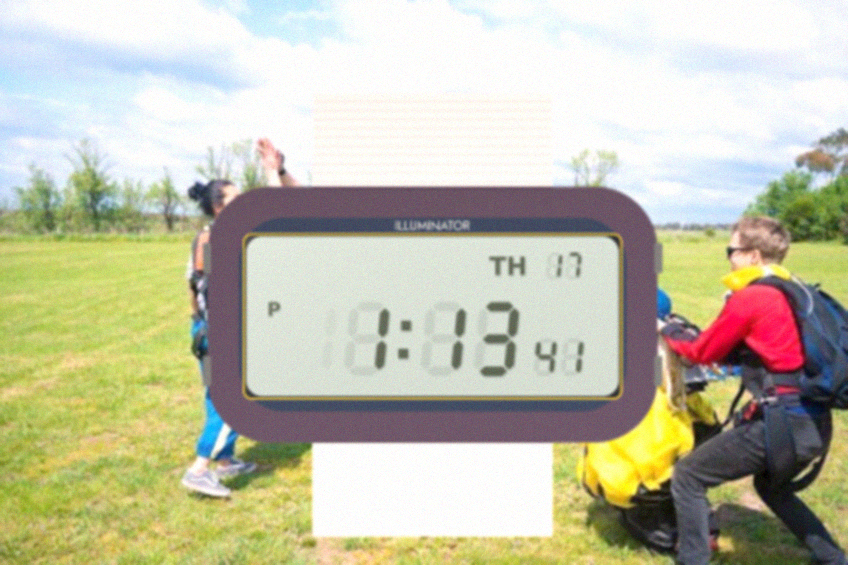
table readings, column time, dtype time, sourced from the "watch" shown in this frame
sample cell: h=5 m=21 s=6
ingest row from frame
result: h=1 m=13 s=41
